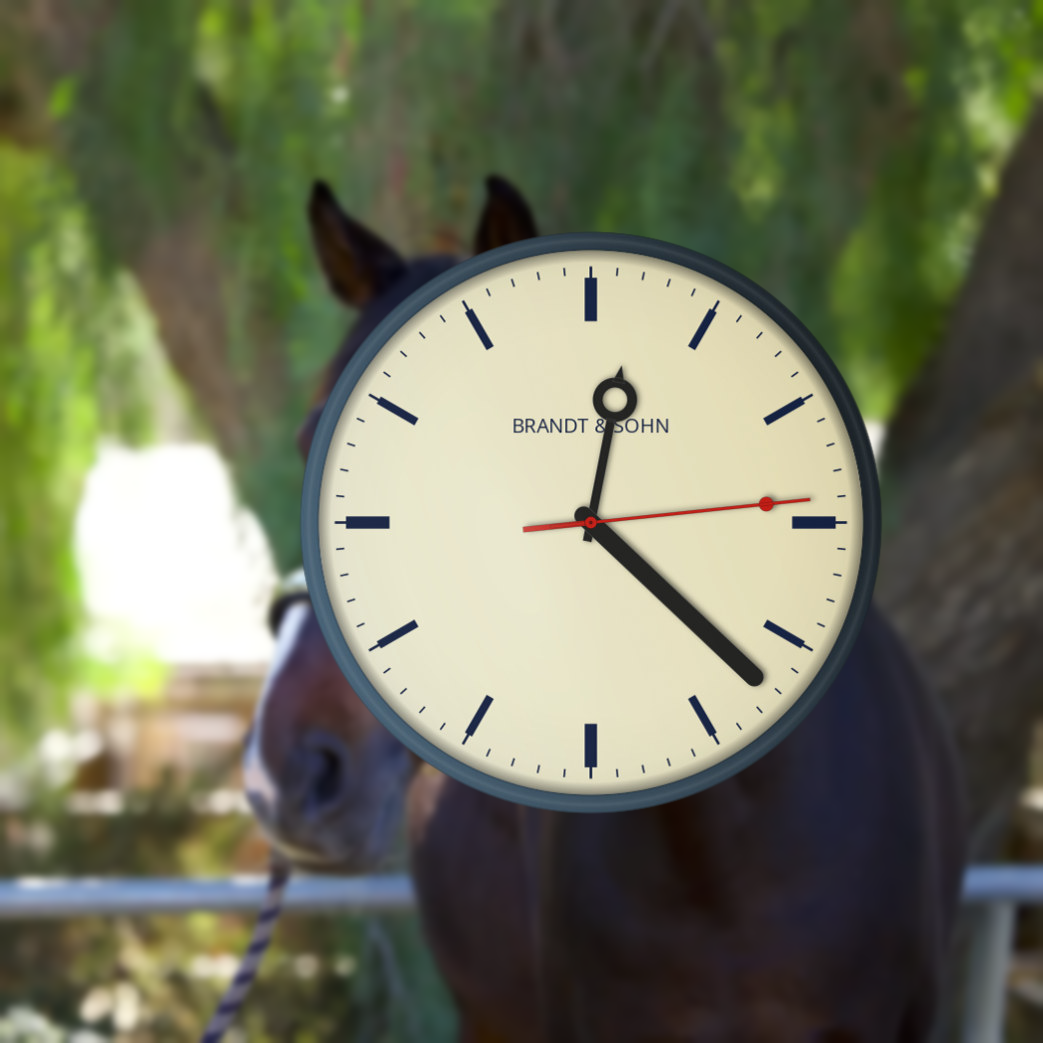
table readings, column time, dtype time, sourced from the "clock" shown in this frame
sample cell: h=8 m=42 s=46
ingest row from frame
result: h=12 m=22 s=14
